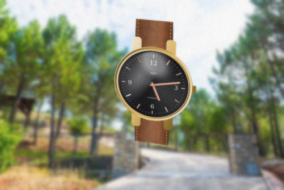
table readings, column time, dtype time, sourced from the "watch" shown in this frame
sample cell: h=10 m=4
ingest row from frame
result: h=5 m=13
